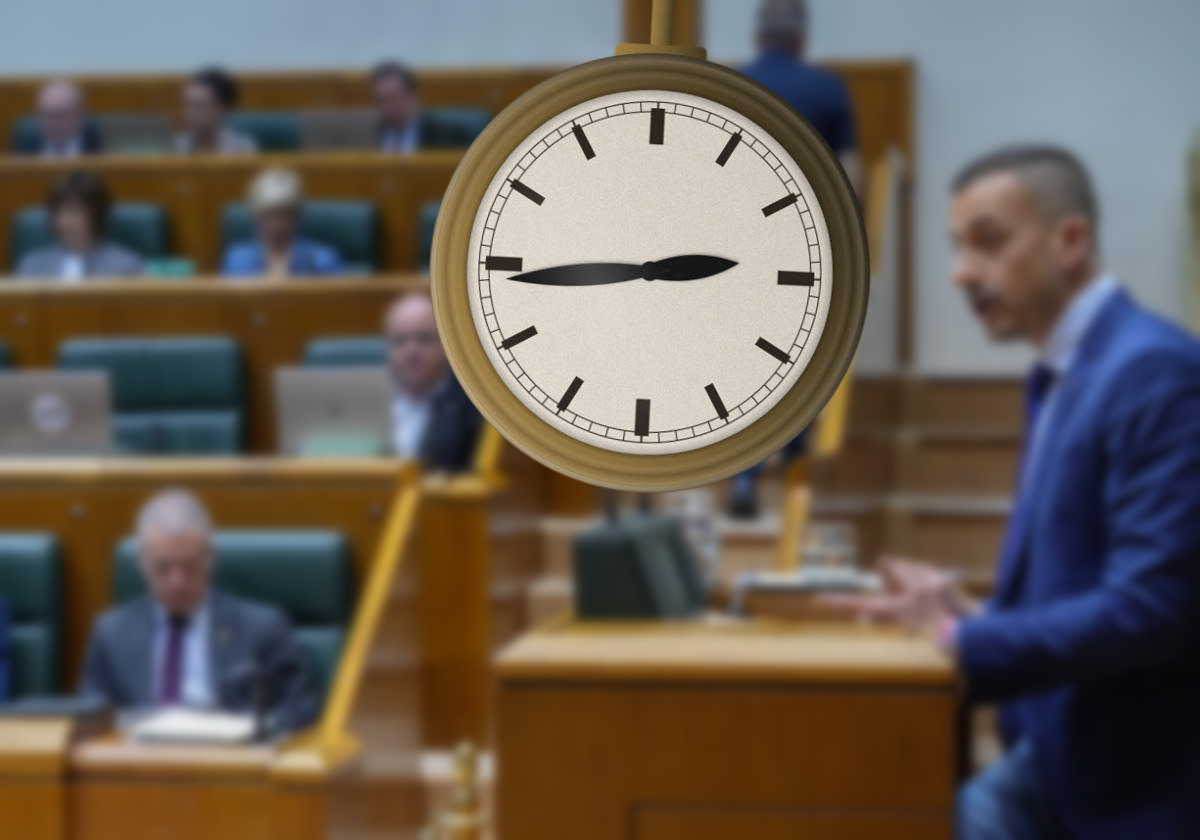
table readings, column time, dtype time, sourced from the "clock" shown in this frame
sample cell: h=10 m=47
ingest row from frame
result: h=2 m=44
